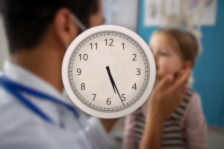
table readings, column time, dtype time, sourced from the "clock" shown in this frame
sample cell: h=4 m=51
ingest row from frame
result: h=5 m=26
